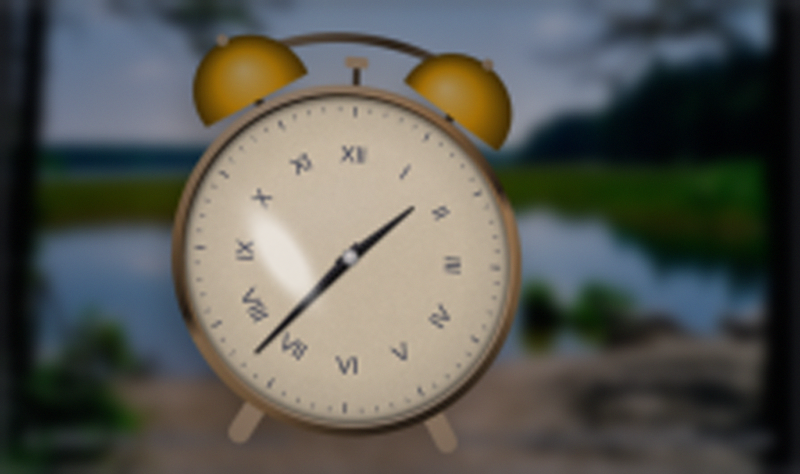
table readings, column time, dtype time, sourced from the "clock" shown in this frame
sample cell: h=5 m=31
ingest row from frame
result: h=1 m=37
